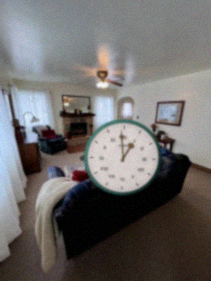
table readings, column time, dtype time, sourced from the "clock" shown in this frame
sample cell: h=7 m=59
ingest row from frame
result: h=12 m=59
